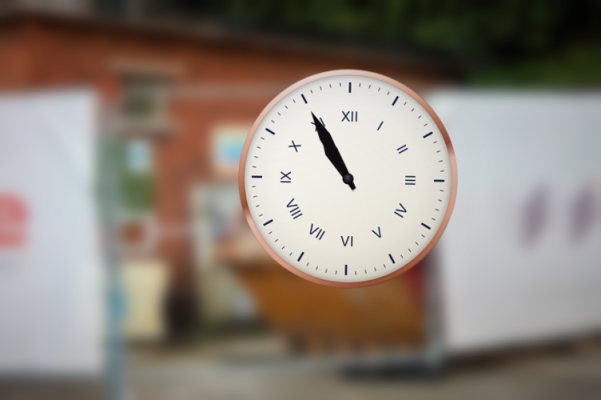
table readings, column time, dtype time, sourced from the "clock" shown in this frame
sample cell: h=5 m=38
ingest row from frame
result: h=10 m=55
